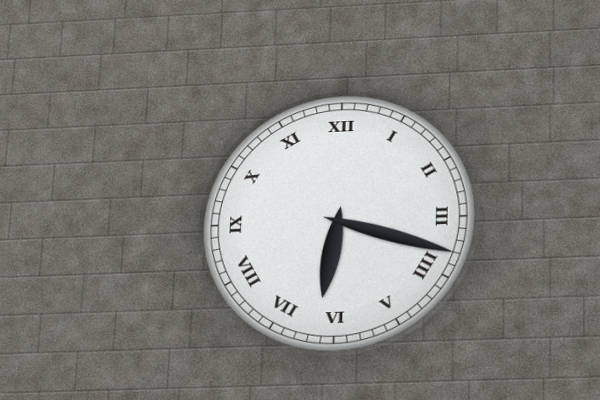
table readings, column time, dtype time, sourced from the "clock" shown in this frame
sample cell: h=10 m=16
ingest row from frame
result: h=6 m=18
